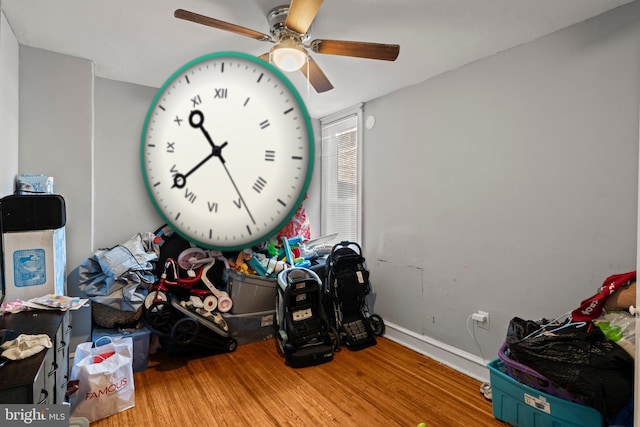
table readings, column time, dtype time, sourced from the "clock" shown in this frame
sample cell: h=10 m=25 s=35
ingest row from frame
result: h=10 m=38 s=24
